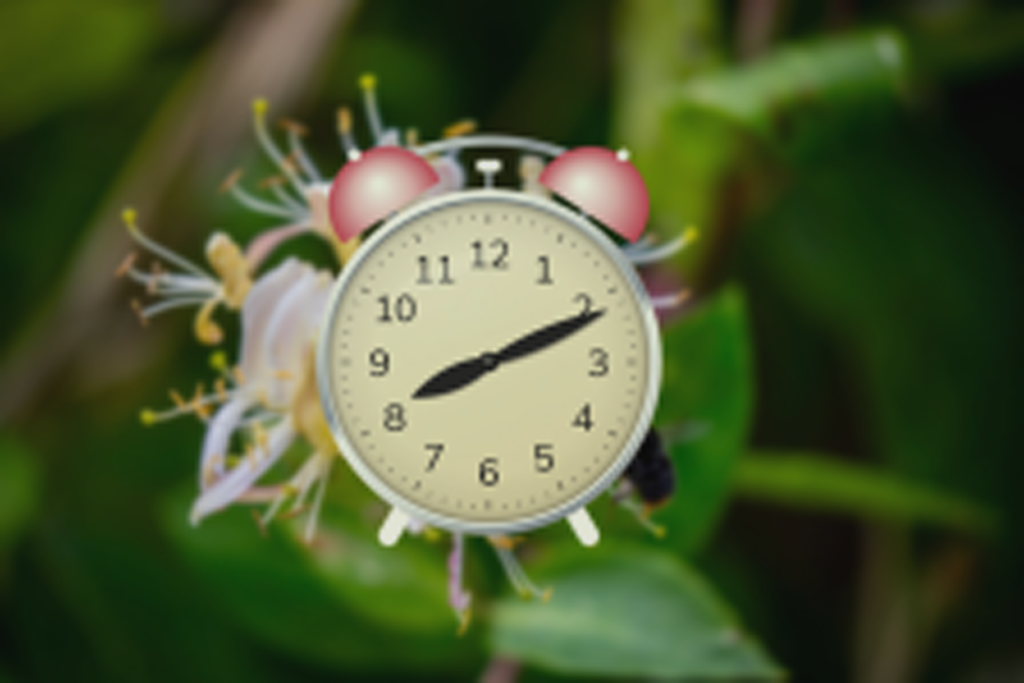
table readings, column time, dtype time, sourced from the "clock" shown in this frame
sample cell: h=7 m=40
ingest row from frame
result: h=8 m=11
